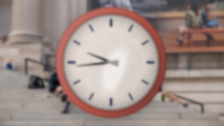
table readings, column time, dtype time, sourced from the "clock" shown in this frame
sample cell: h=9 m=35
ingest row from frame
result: h=9 m=44
